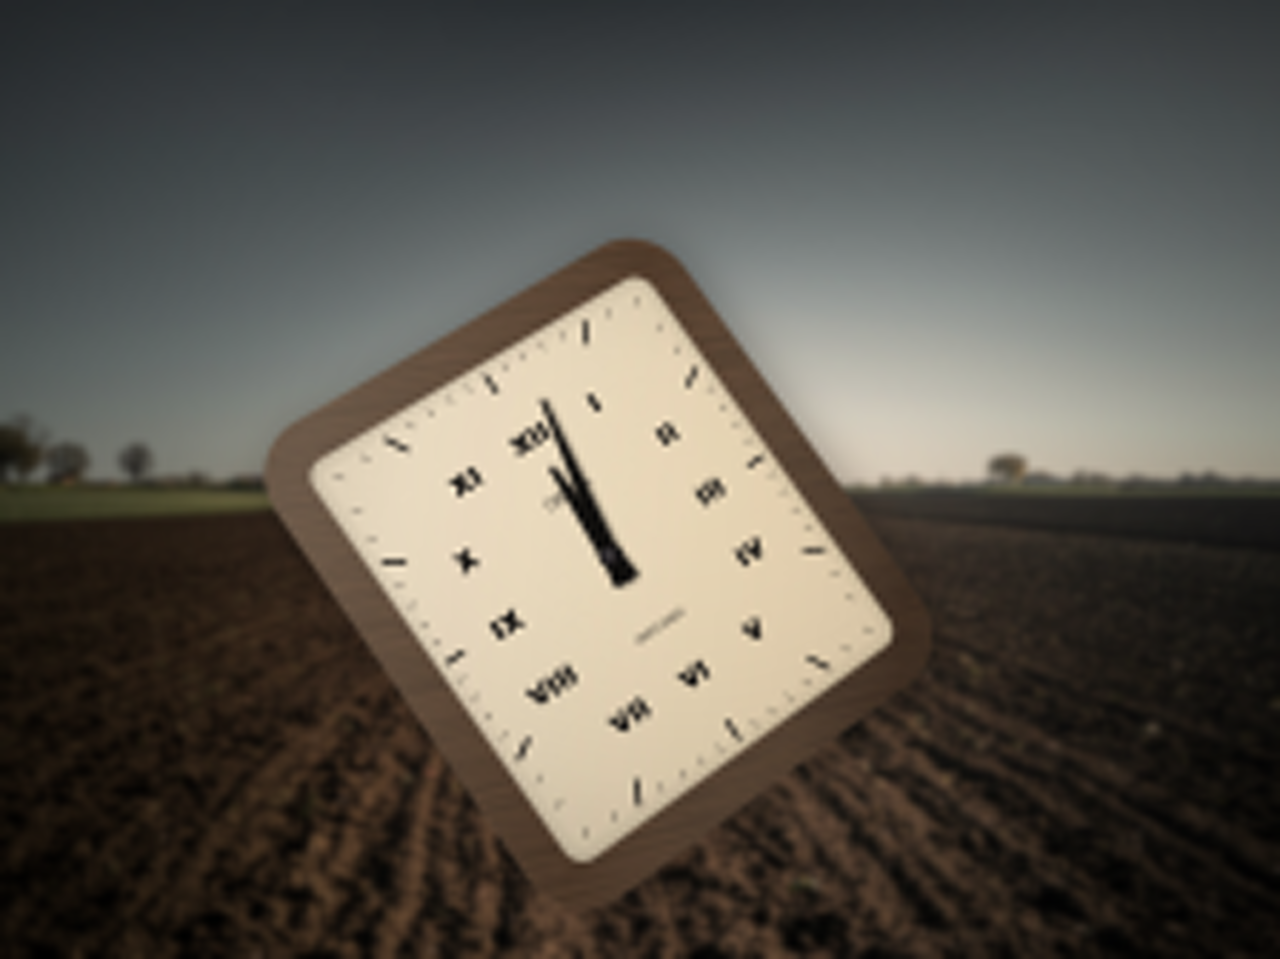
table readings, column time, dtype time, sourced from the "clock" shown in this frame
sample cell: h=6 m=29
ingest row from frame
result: h=12 m=2
